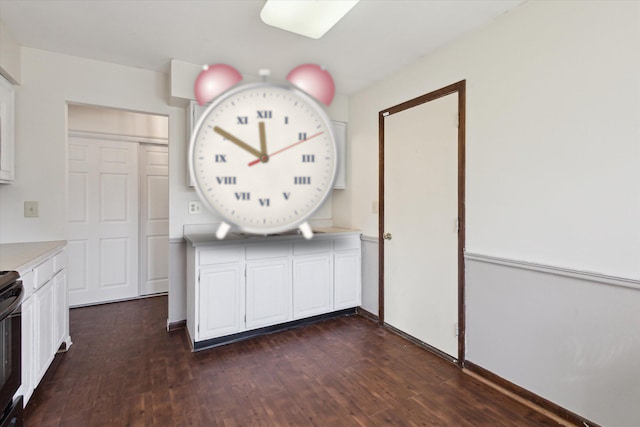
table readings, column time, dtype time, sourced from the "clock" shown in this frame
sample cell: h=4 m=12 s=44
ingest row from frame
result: h=11 m=50 s=11
